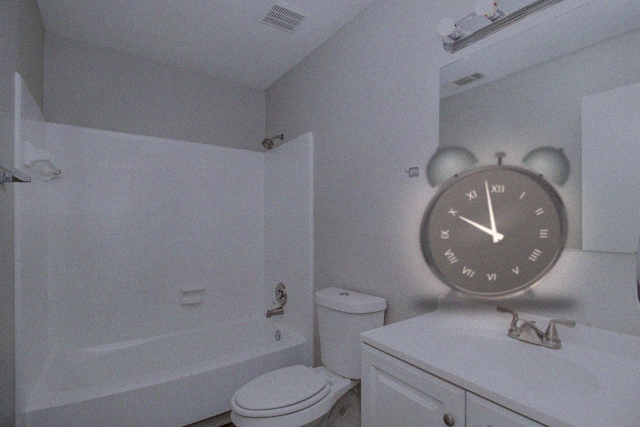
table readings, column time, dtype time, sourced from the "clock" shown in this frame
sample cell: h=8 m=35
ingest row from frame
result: h=9 m=58
